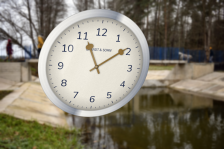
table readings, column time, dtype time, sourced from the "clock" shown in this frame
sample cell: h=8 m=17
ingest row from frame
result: h=11 m=9
